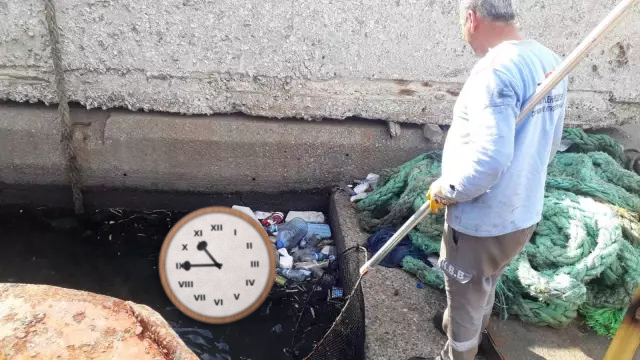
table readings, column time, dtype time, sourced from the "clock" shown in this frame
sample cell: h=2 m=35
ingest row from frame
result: h=10 m=45
